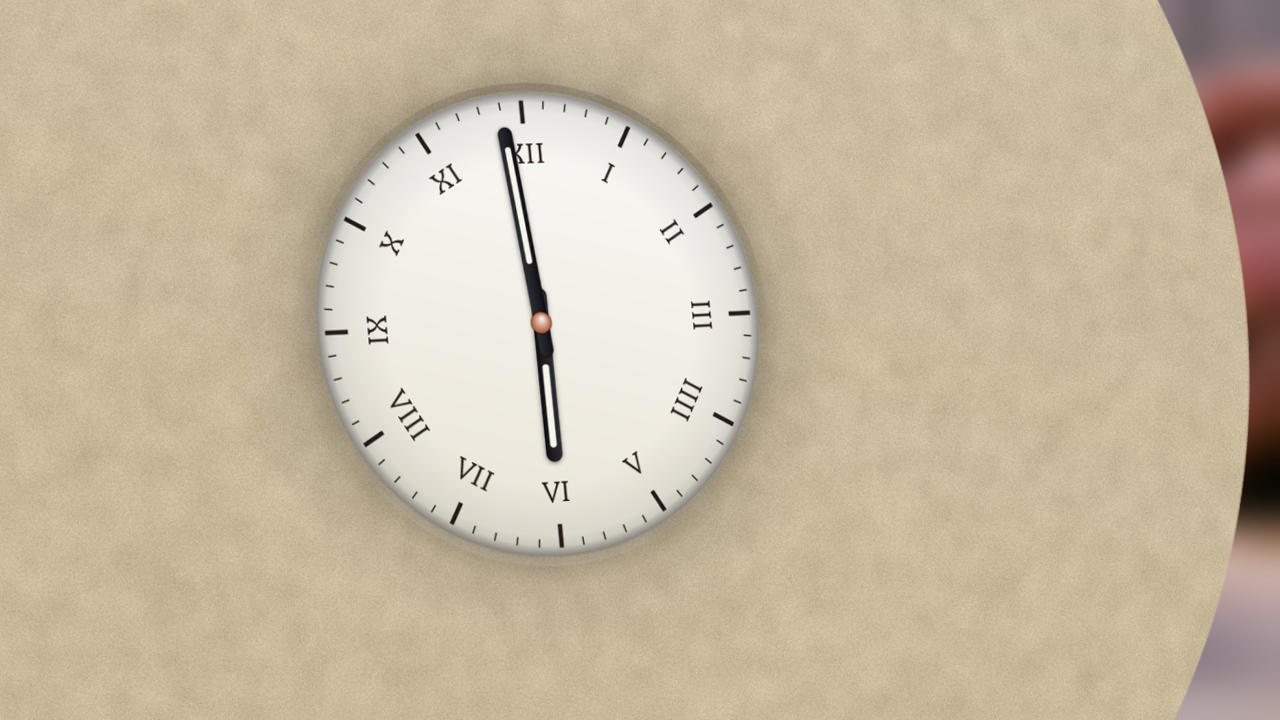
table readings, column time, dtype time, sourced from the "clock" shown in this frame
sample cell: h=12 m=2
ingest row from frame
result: h=5 m=59
